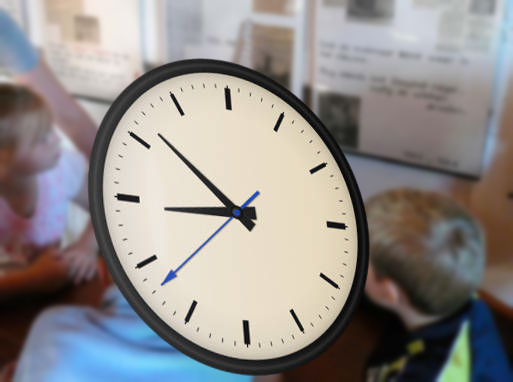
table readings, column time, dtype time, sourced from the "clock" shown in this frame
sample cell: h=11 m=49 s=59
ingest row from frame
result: h=8 m=51 s=38
